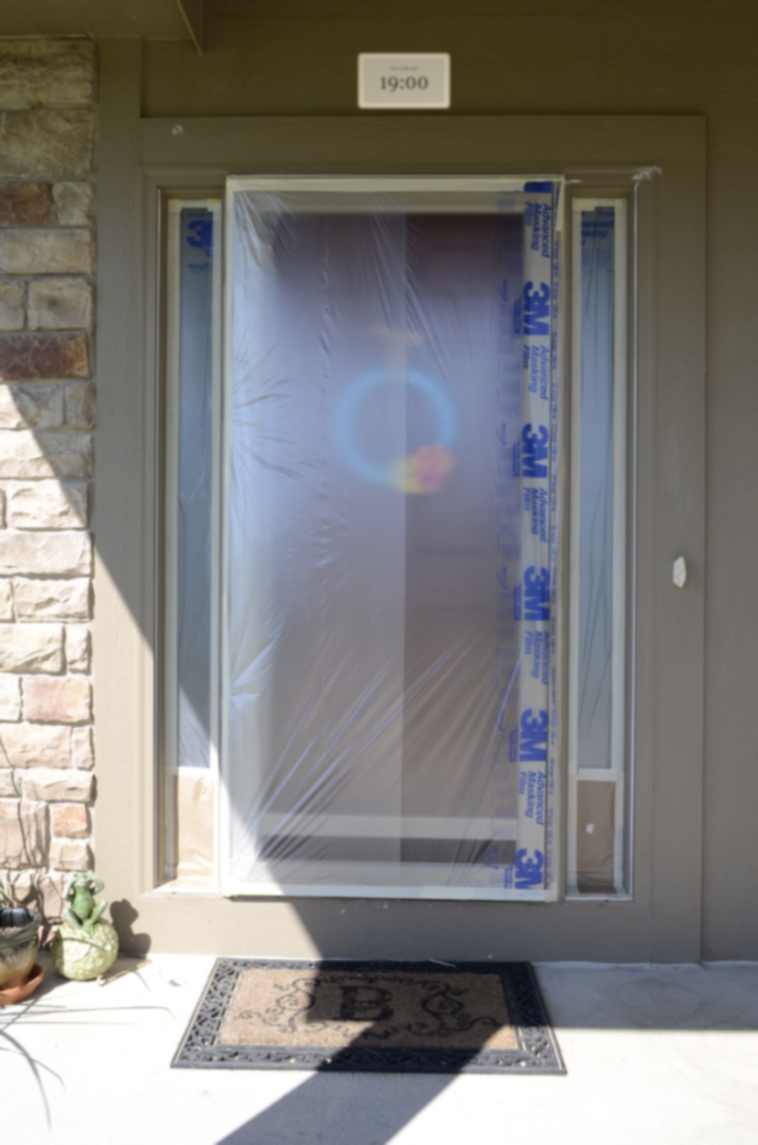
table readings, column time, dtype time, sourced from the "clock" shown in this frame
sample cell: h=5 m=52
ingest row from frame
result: h=19 m=0
